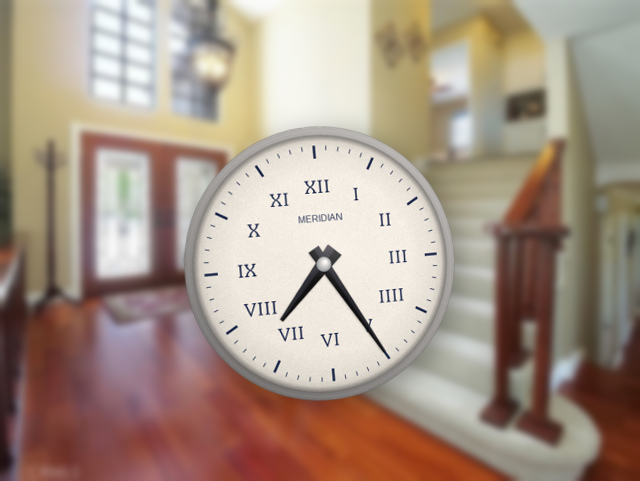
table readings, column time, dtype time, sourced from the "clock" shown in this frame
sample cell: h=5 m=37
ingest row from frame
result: h=7 m=25
